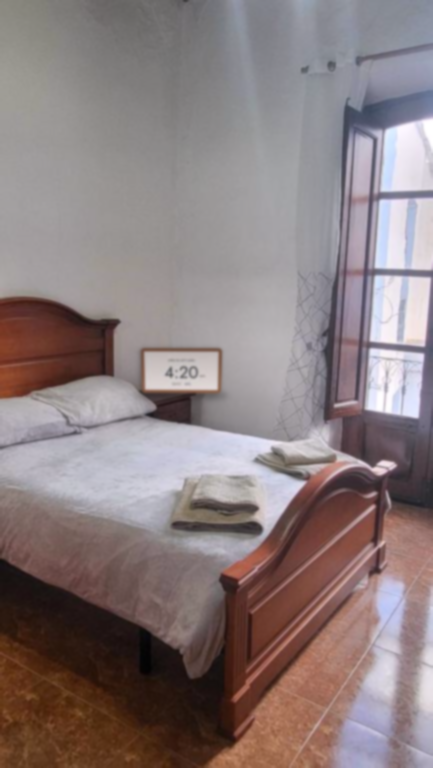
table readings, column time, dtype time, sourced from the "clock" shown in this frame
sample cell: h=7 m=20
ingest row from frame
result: h=4 m=20
